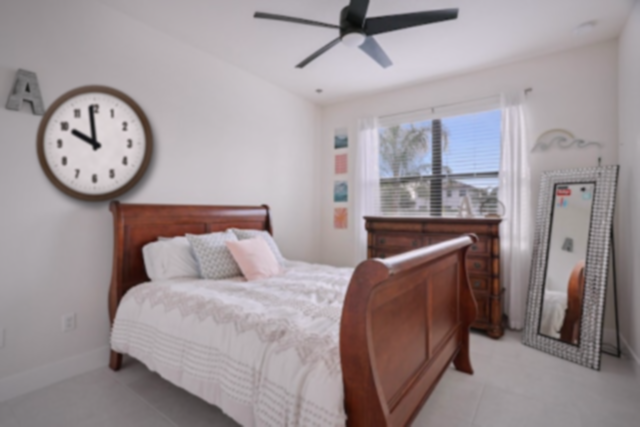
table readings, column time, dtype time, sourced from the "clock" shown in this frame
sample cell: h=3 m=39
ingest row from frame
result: h=9 m=59
